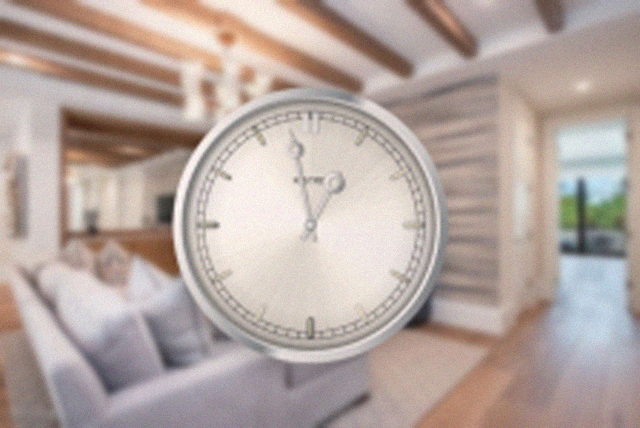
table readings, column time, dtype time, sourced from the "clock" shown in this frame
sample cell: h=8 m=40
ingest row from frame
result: h=12 m=58
